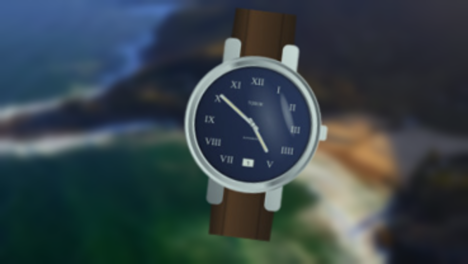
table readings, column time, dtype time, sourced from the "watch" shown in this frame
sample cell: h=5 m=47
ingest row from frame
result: h=4 m=51
